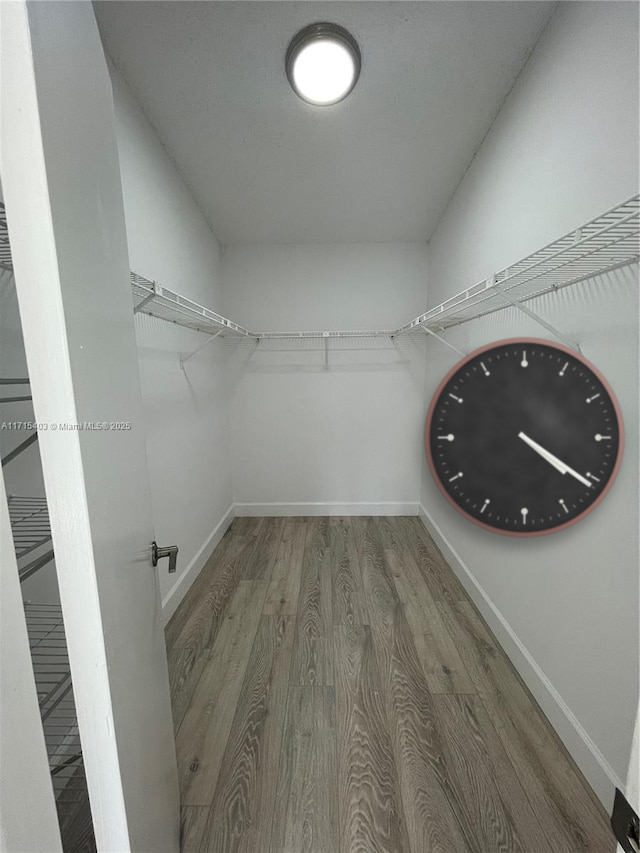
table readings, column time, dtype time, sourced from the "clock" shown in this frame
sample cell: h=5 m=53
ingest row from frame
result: h=4 m=21
